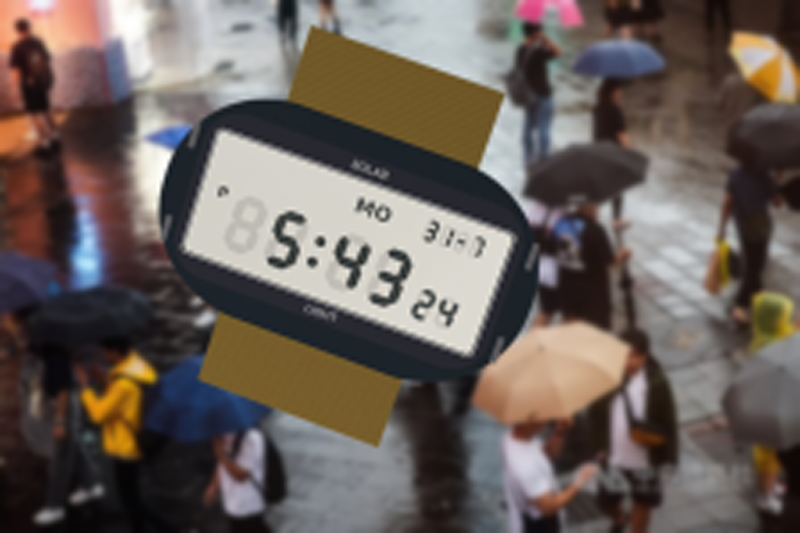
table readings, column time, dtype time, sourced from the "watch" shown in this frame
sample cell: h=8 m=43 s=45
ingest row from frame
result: h=5 m=43 s=24
